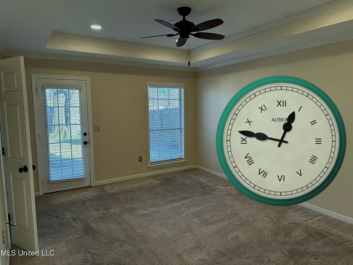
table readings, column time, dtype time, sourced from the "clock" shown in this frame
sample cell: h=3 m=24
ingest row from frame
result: h=12 m=47
